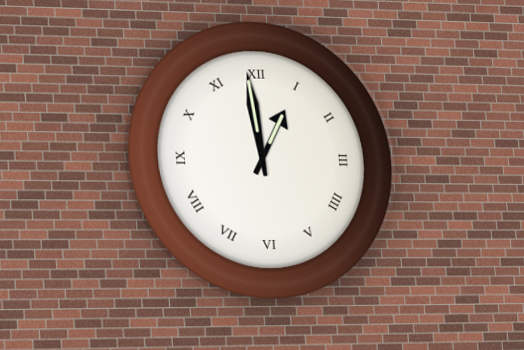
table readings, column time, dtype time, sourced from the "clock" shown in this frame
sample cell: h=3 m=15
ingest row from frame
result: h=12 m=59
